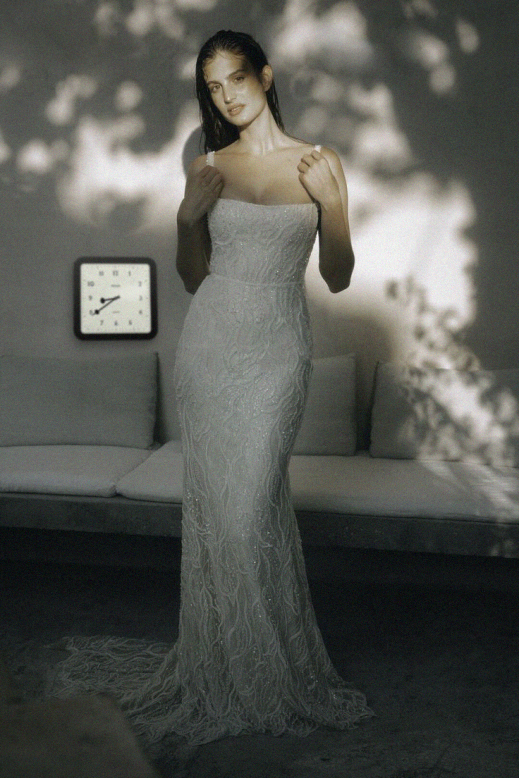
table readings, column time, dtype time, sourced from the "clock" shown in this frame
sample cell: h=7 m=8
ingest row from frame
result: h=8 m=39
